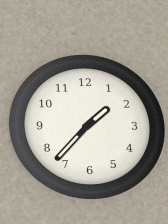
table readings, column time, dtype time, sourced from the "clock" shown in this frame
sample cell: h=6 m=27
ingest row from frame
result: h=1 m=37
